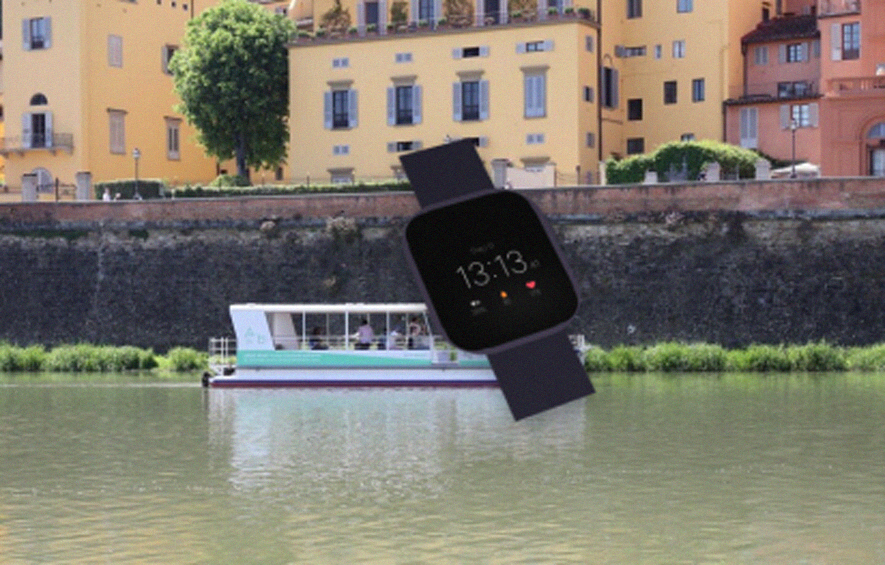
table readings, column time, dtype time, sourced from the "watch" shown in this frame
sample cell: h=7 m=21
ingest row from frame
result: h=13 m=13
